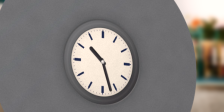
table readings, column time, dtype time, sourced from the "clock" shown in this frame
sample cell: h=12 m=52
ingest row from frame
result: h=10 m=27
